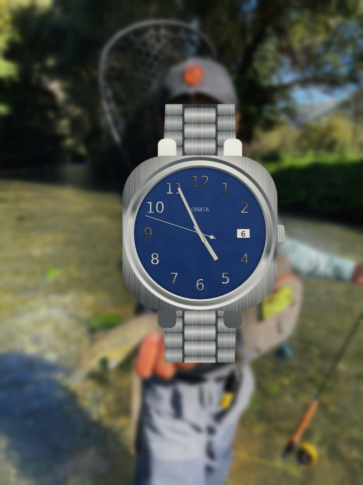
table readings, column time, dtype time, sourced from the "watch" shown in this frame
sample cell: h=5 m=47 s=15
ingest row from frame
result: h=4 m=55 s=48
